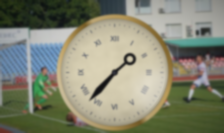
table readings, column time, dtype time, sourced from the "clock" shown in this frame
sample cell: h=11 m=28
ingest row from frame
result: h=1 m=37
